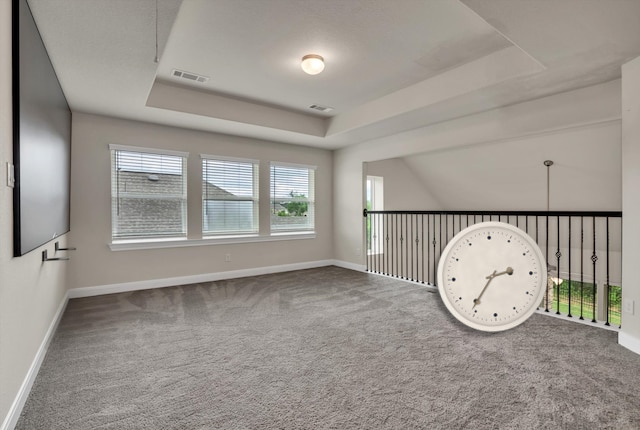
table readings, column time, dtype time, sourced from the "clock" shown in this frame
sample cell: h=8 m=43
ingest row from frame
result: h=2 m=36
